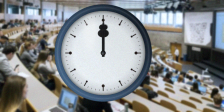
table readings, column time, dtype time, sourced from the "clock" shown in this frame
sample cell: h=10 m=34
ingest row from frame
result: h=12 m=0
